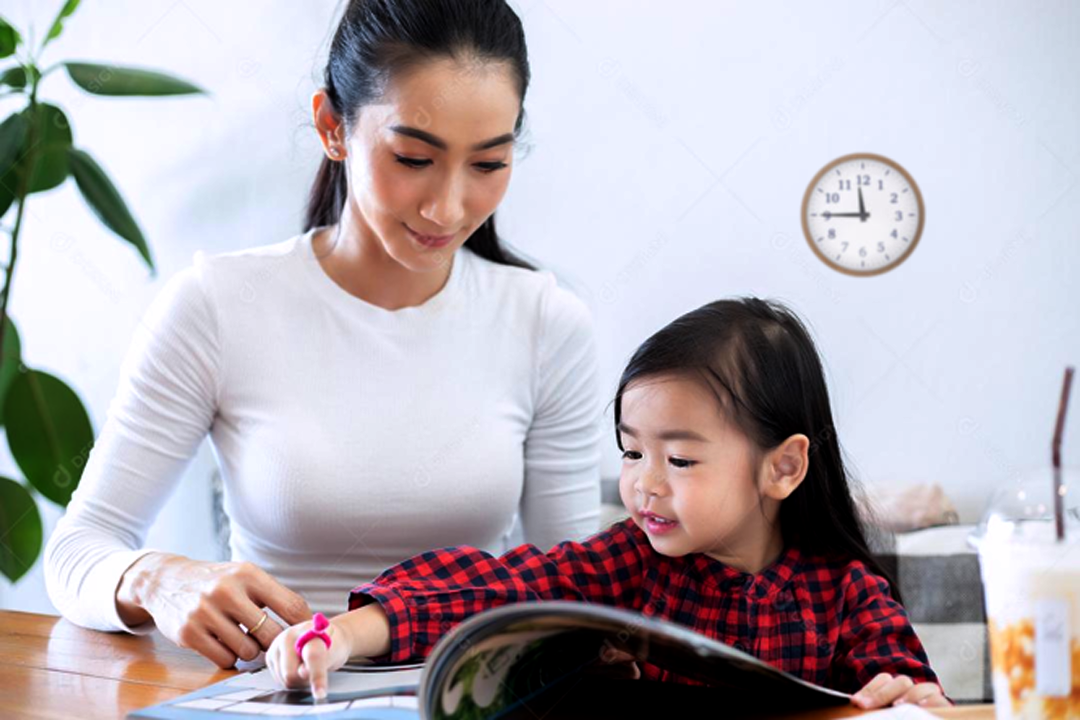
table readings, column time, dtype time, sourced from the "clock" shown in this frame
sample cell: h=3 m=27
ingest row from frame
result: h=11 m=45
